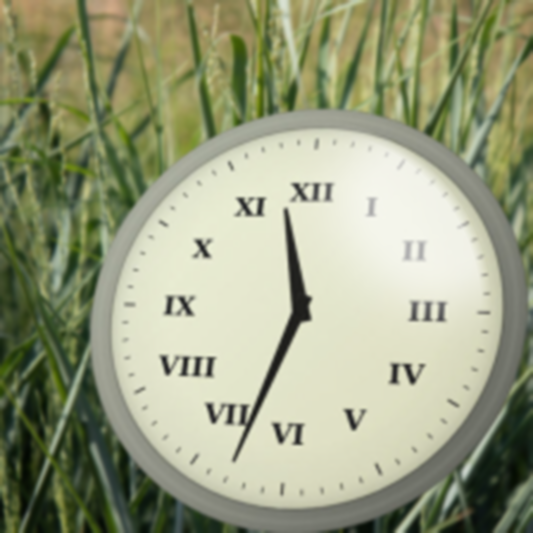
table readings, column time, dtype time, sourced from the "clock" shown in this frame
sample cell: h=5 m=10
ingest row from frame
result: h=11 m=33
